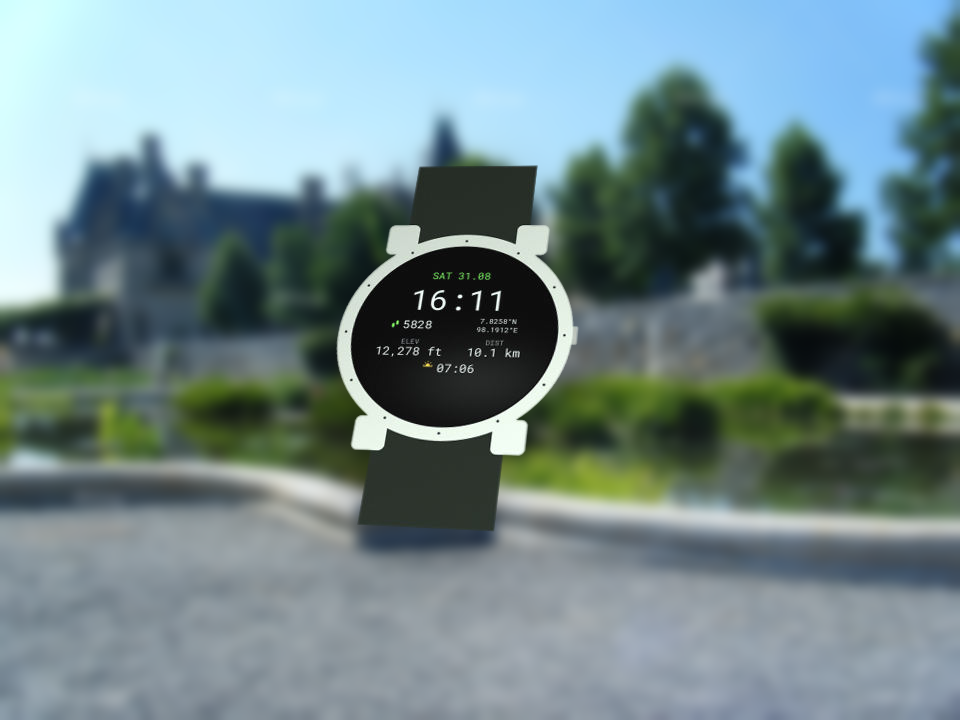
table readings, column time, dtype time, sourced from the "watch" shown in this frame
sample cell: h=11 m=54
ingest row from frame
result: h=16 m=11
